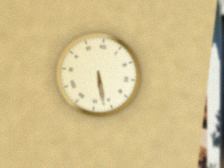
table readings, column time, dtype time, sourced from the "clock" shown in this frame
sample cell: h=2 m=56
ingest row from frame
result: h=5 m=27
